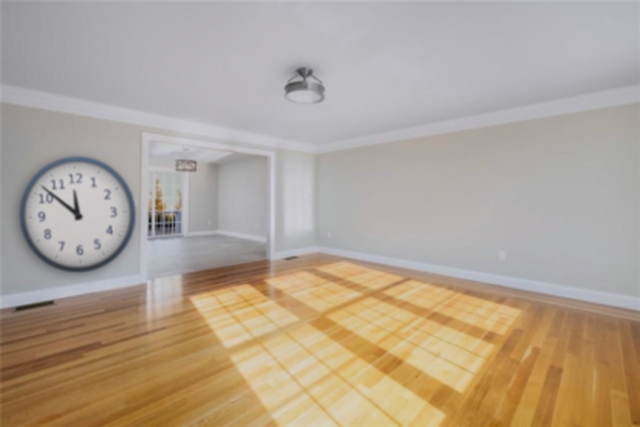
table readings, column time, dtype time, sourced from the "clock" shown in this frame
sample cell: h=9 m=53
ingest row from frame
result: h=11 m=52
